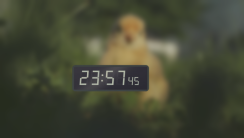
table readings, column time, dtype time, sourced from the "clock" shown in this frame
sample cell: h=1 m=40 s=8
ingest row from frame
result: h=23 m=57 s=45
